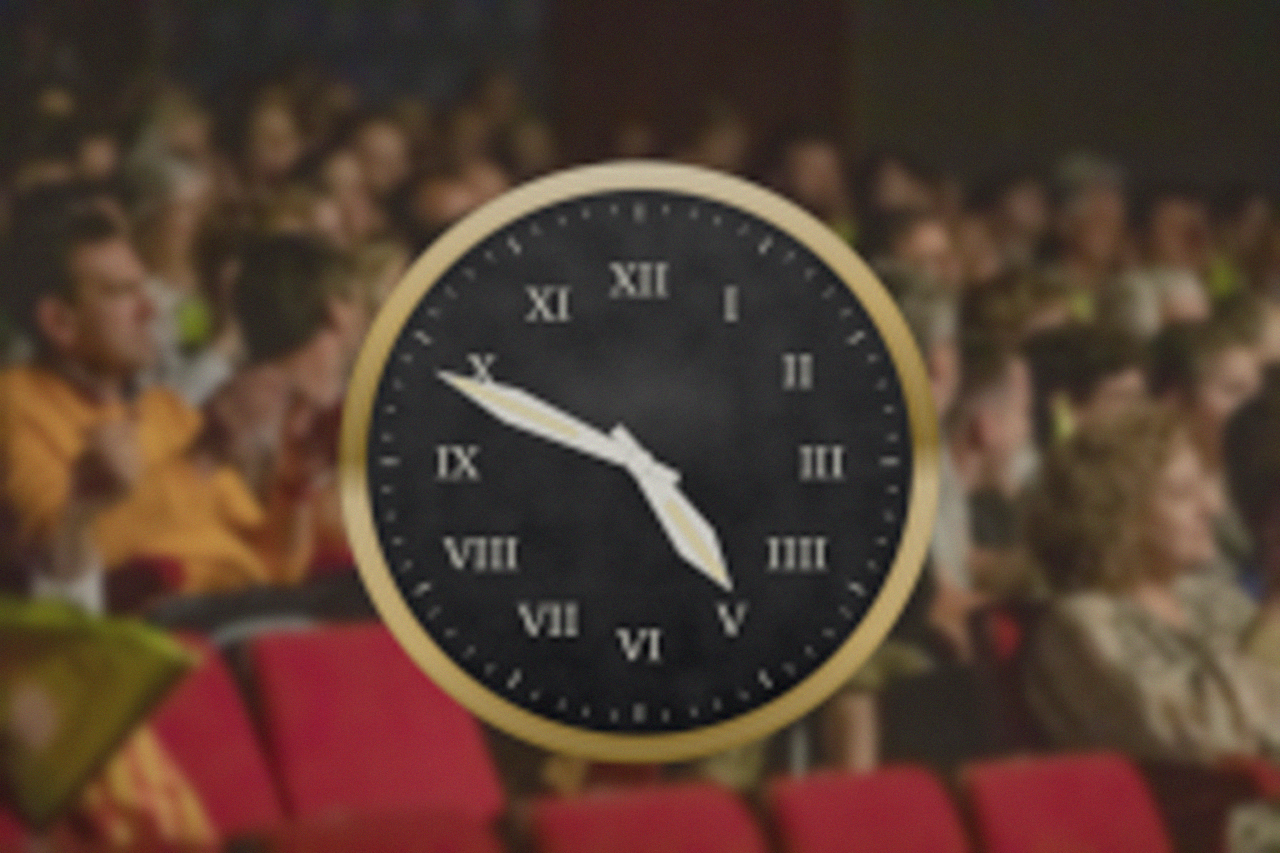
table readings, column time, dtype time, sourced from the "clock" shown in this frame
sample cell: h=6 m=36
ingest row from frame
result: h=4 m=49
